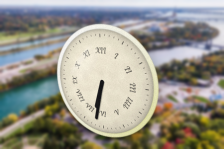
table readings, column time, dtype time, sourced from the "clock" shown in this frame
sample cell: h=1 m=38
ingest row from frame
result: h=6 m=32
